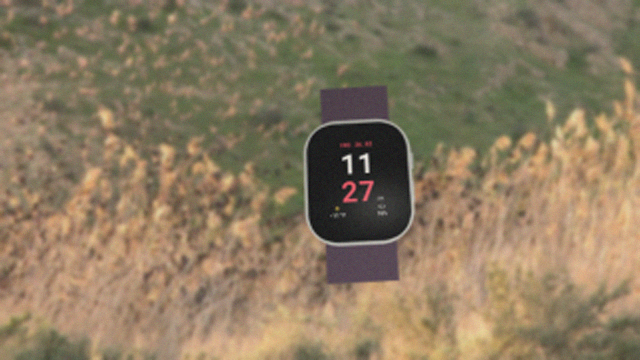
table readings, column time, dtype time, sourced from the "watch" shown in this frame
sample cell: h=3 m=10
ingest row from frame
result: h=11 m=27
